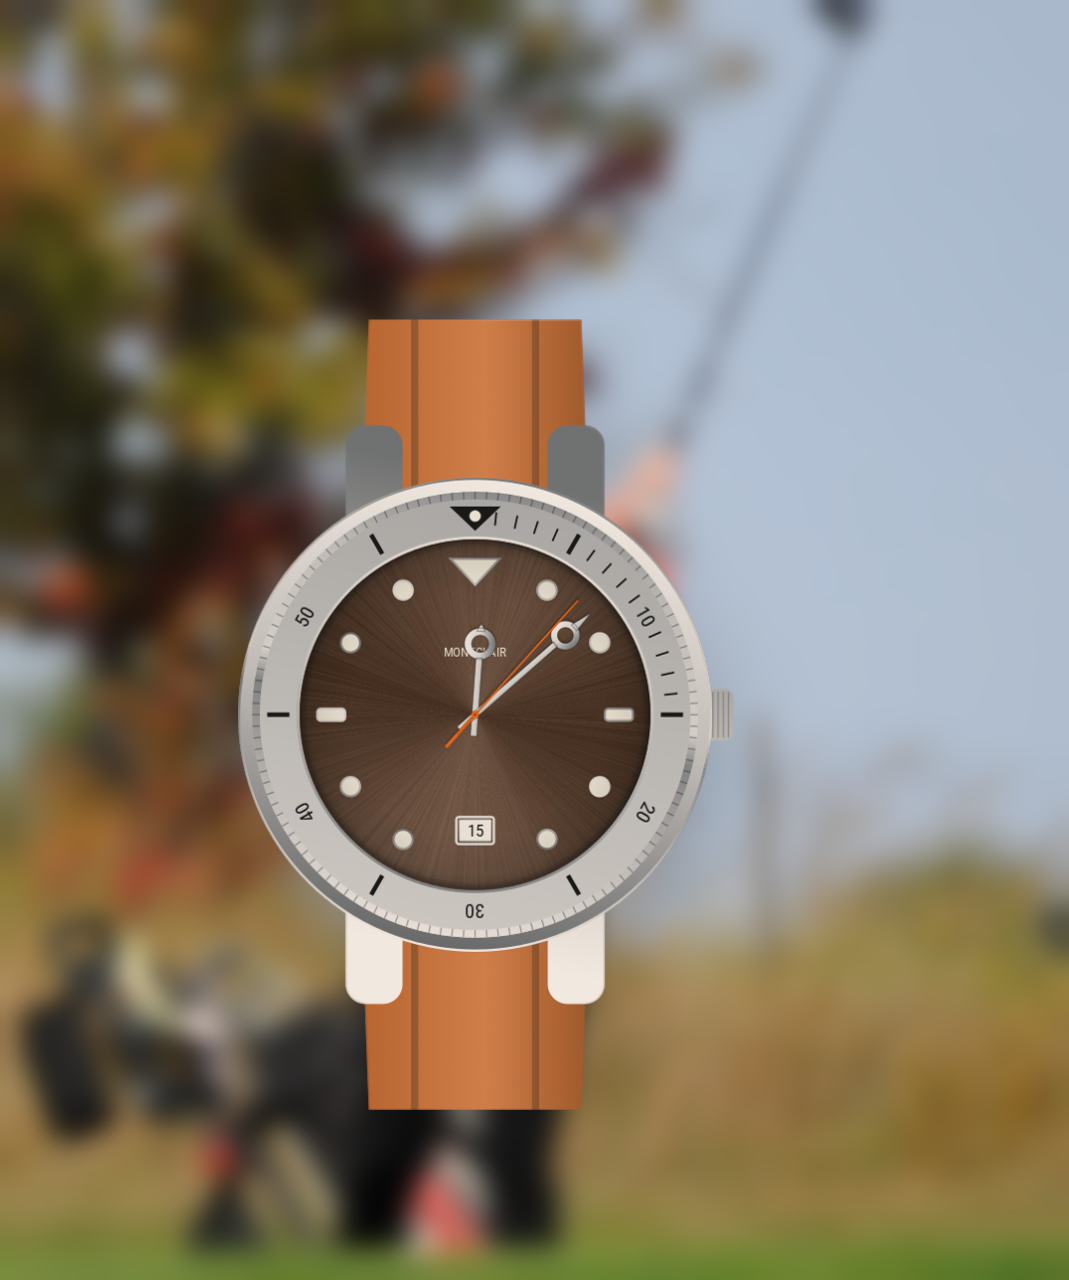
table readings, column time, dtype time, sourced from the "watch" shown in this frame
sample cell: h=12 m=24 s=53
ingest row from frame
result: h=12 m=8 s=7
